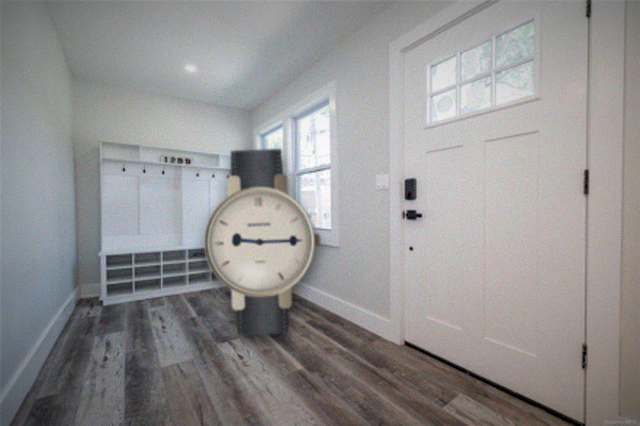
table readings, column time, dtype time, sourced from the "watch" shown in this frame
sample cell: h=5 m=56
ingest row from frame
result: h=9 m=15
